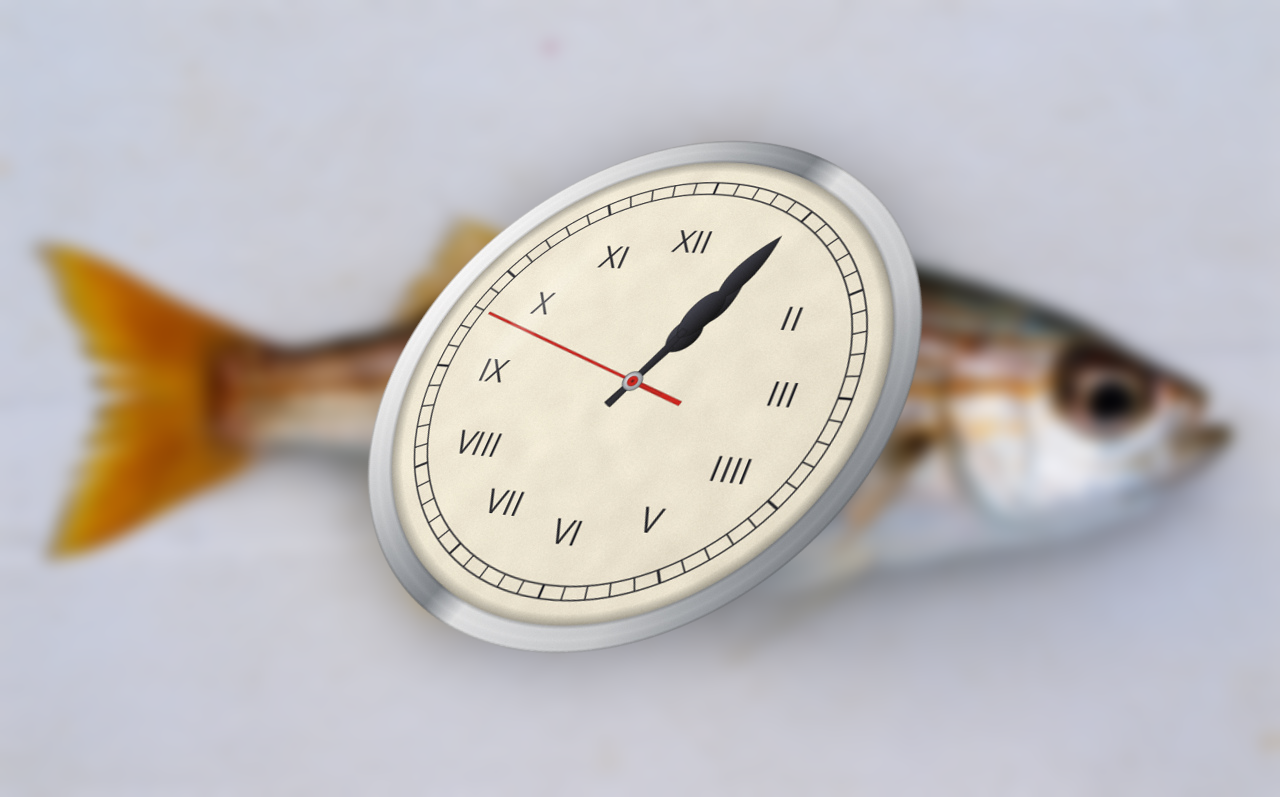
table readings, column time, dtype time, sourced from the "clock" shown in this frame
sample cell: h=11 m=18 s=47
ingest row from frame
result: h=1 m=4 s=48
